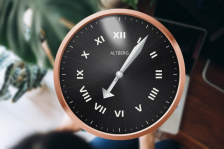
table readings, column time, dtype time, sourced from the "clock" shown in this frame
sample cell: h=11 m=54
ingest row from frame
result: h=7 m=6
